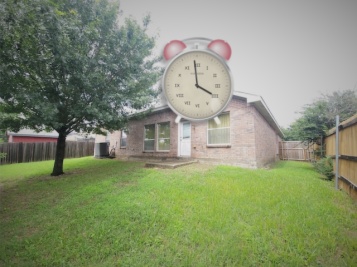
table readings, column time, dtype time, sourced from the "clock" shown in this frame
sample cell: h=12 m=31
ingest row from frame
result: h=3 m=59
